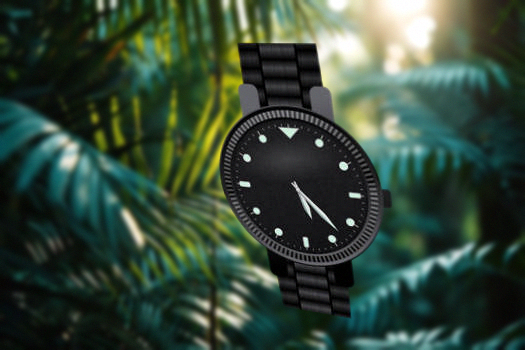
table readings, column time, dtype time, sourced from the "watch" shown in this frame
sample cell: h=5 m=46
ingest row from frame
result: h=5 m=23
